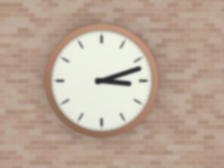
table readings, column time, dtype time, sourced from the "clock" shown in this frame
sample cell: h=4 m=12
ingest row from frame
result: h=3 m=12
